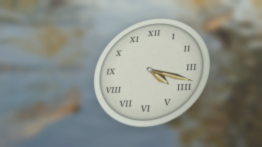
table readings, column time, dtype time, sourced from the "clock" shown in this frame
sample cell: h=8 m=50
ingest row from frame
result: h=4 m=18
